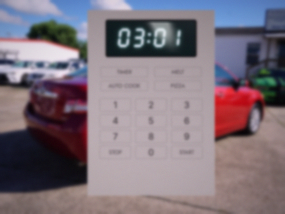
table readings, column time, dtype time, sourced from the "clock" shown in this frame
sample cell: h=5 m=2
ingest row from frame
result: h=3 m=1
